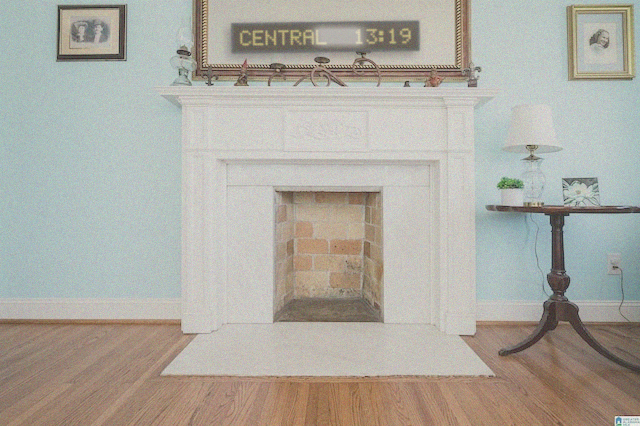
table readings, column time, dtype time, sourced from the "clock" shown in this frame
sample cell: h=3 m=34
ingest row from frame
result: h=13 m=19
